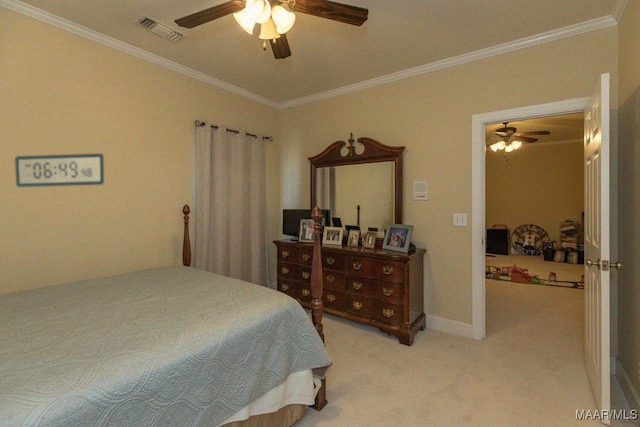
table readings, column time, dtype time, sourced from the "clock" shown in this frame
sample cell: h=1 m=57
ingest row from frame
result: h=6 m=49
